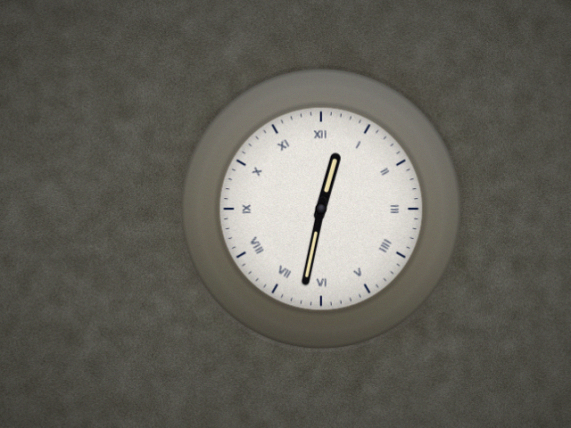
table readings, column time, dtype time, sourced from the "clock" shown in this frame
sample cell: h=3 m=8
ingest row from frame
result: h=12 m=32
